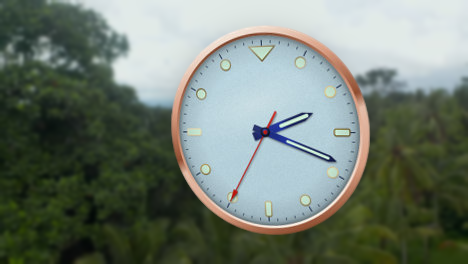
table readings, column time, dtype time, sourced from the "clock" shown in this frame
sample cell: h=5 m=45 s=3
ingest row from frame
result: h=2 m=18 s=35
